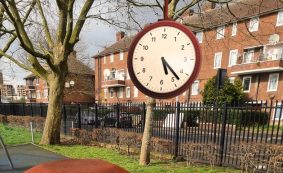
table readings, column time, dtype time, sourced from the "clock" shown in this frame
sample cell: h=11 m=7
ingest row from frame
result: h=5 m=23
